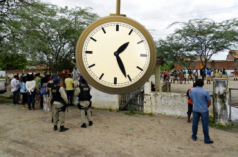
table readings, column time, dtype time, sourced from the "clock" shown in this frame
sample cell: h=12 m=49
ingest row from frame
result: h=1 m=26
